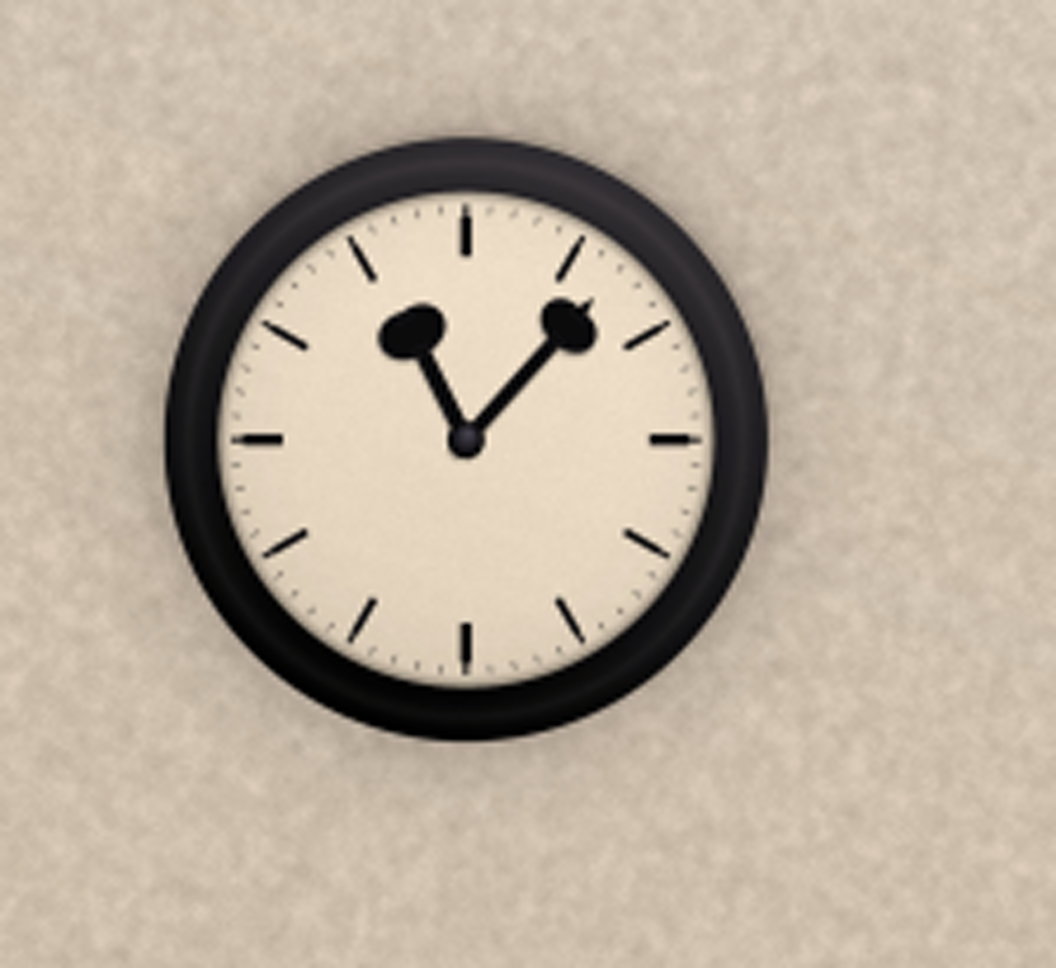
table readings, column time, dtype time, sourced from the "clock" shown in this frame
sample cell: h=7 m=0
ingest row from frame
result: h=11 m=7
